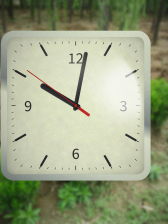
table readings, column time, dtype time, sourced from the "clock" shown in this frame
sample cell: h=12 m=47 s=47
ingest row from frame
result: h=10 m=1 s=51
